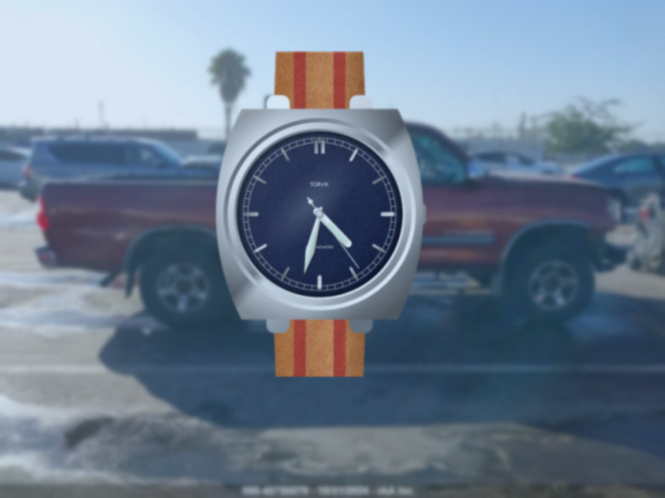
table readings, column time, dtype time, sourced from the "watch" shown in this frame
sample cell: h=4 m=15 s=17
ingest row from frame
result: h=4 m=32 s=24
